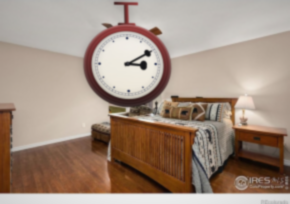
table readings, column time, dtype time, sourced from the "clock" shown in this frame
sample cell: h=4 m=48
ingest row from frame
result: h=3 m=10
